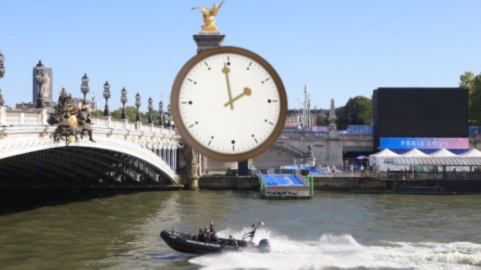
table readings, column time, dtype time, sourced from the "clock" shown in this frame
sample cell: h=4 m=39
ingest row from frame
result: h=1 m=59
